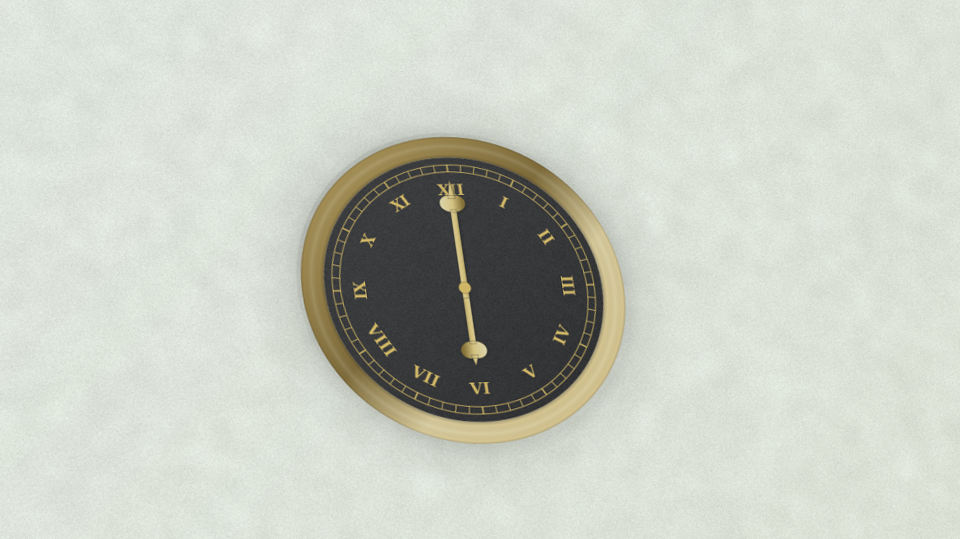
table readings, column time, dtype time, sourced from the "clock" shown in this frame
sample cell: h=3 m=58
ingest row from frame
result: h=6 m=0
